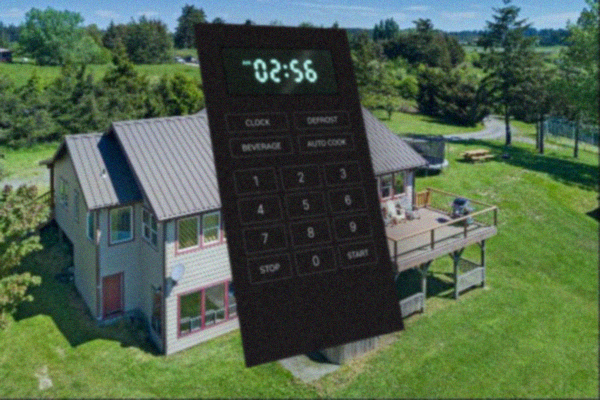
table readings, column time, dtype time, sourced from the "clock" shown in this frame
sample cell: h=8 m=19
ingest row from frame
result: h=2 m=56
